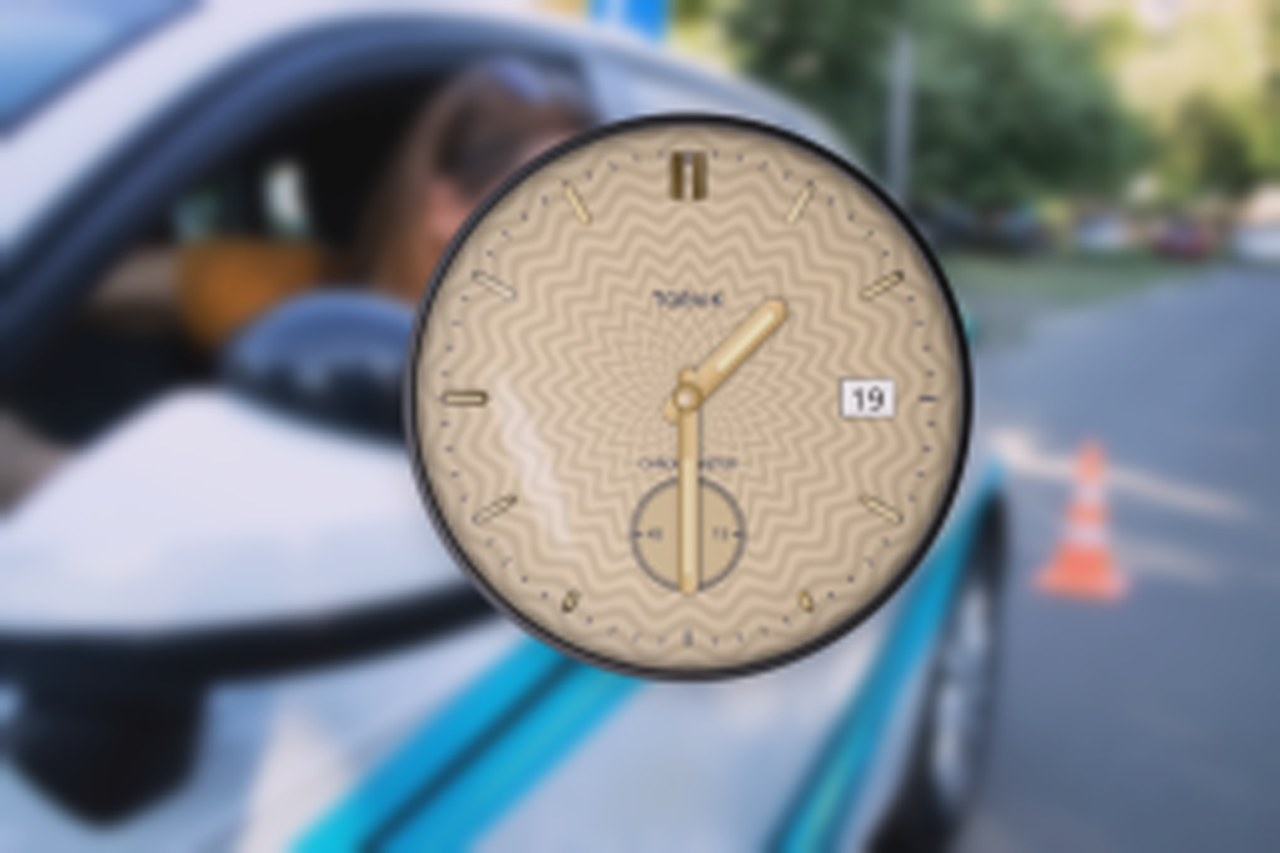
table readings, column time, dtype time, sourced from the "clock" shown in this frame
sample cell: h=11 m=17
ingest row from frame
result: h=1 m=30
